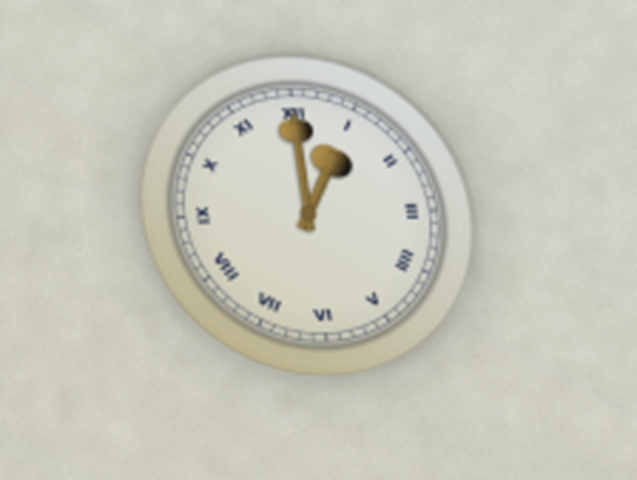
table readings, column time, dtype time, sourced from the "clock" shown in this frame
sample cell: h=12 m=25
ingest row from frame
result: h=1 m=0
